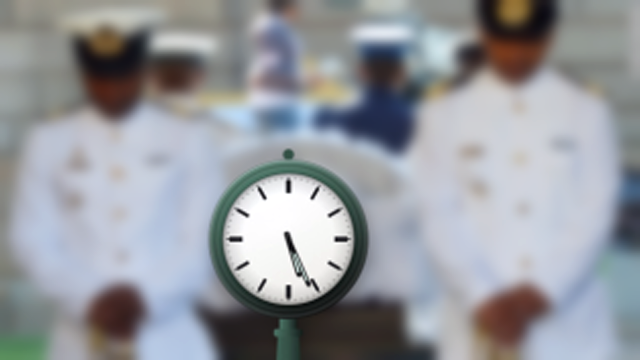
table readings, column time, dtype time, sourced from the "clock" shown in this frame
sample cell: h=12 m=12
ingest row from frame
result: h=5 m=26
